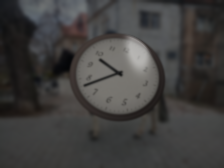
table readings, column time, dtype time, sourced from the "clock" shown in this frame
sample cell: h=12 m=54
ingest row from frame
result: h=9 m=38
